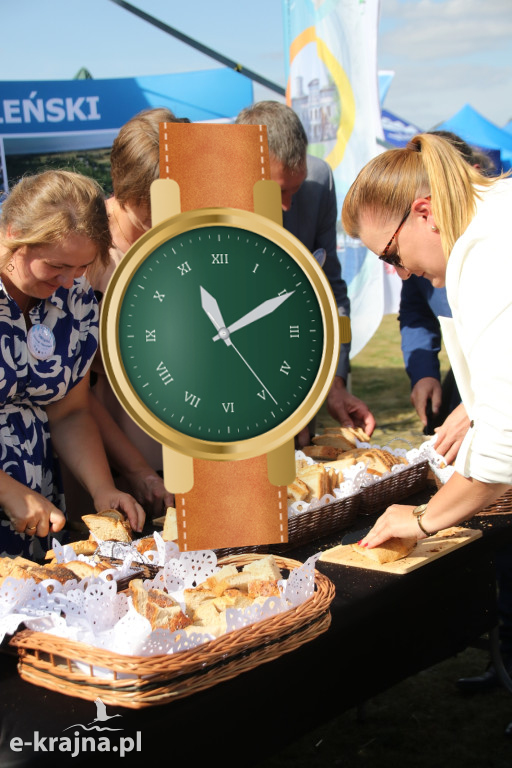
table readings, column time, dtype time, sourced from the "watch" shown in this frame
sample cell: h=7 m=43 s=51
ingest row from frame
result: h=11 m=10 s=24
